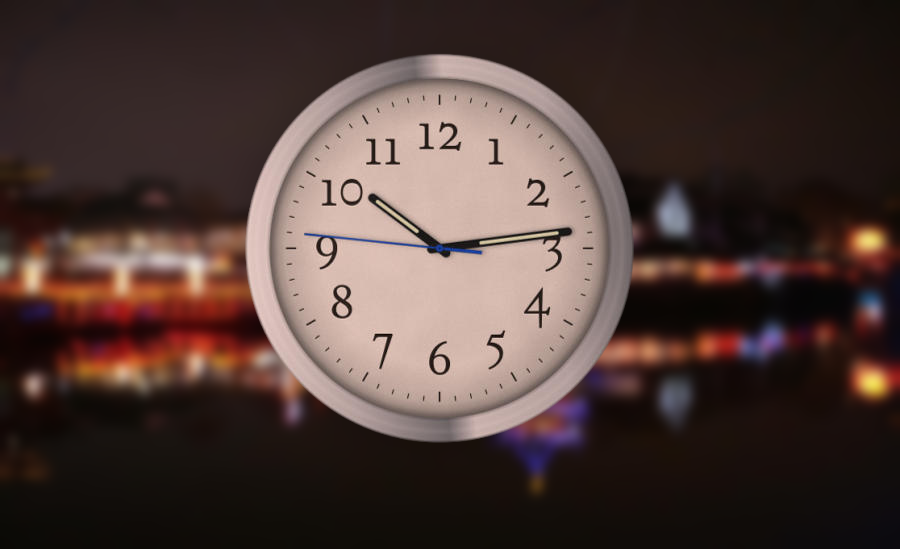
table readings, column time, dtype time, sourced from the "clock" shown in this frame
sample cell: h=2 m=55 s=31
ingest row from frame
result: h=10 m=13 s=46
